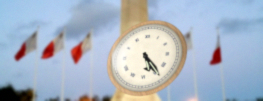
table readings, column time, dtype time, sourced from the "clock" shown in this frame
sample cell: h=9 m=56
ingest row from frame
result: h=5 m=24
